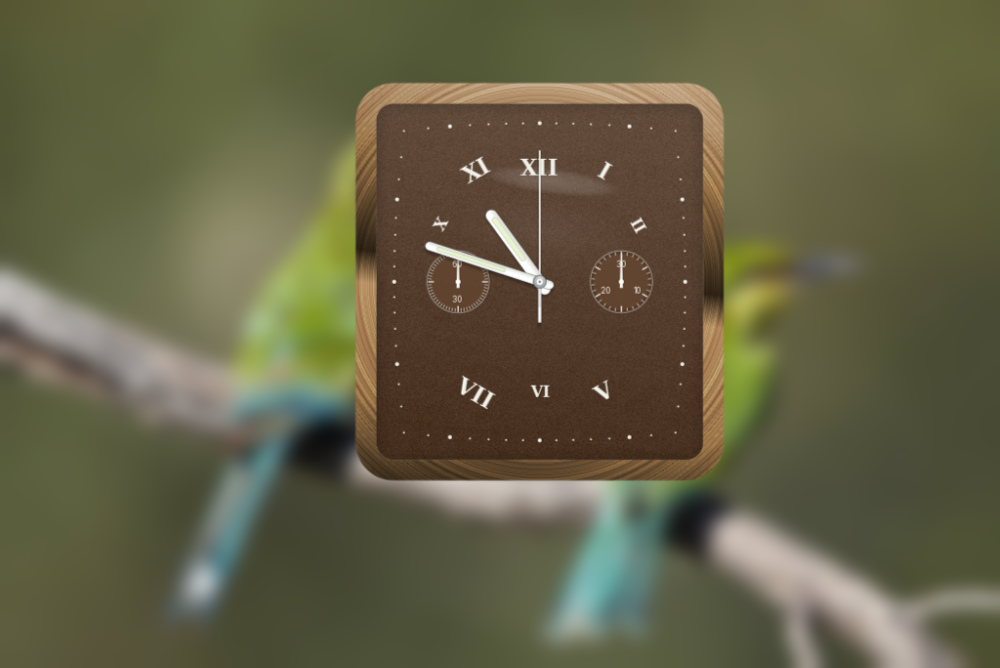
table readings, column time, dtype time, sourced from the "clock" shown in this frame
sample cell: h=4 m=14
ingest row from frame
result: h=10 m=48
